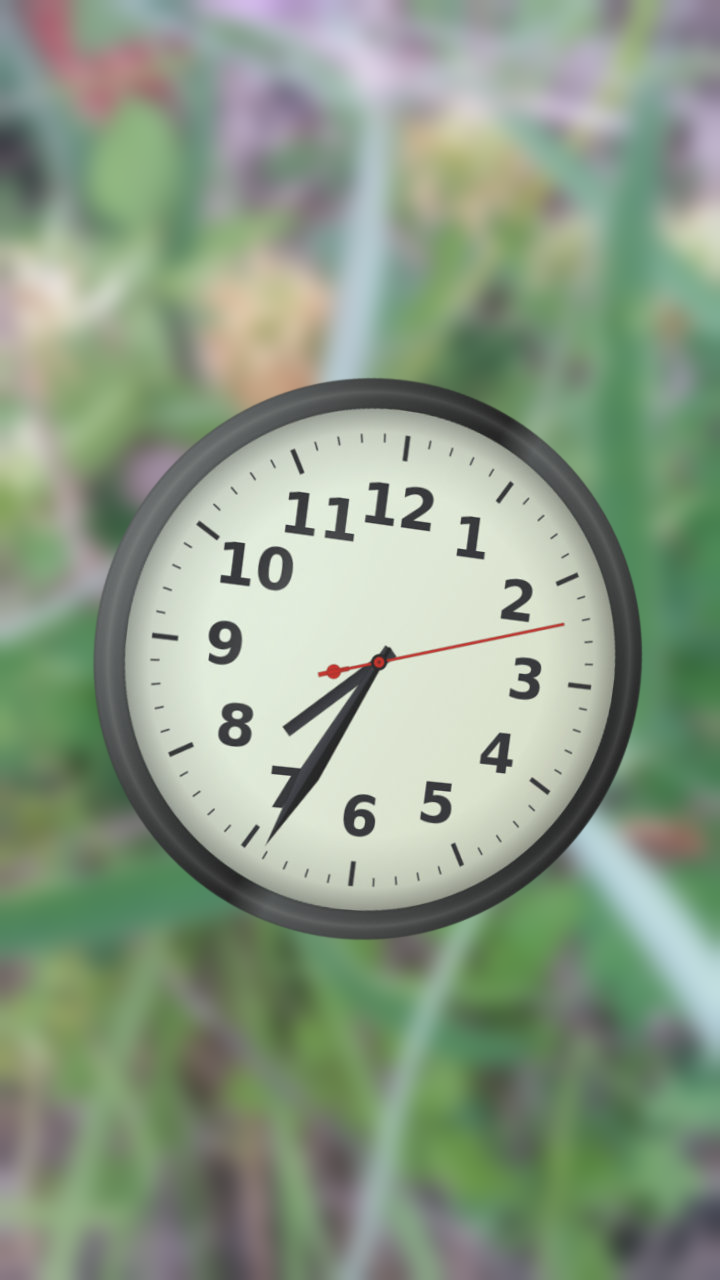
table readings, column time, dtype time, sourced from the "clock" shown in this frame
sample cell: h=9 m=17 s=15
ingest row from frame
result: h=7 m=34 s=12
